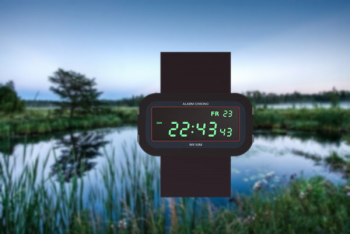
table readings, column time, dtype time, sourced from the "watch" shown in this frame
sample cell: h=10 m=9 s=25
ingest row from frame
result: h=22 m=43 s=43
